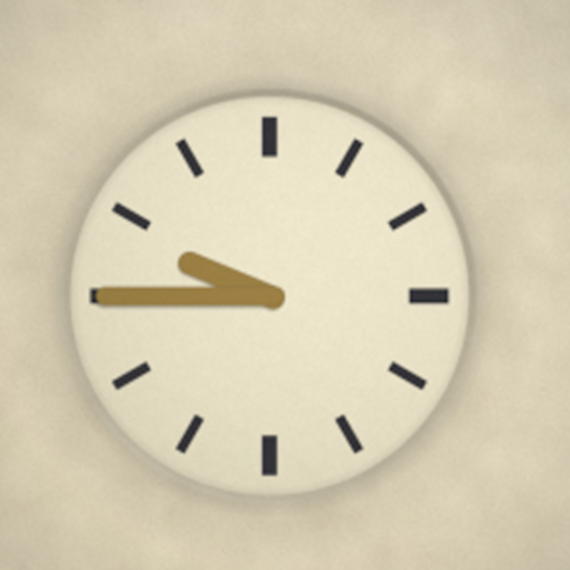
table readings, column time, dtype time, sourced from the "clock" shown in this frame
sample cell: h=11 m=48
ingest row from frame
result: h=9 m=45
